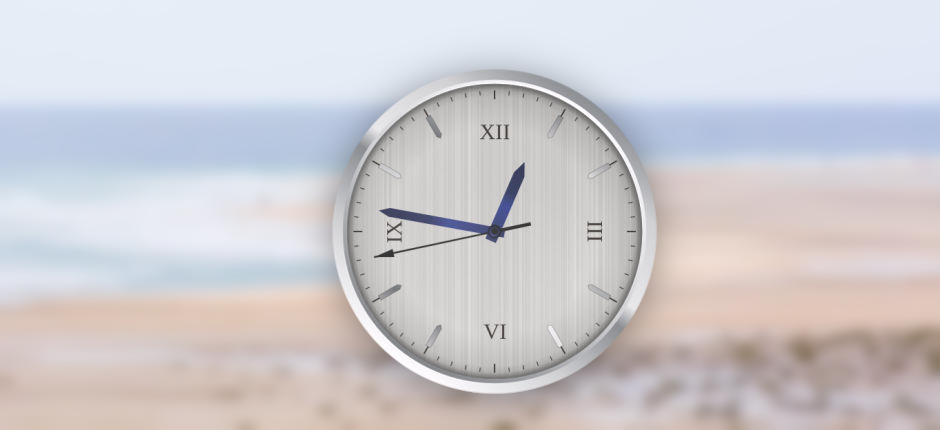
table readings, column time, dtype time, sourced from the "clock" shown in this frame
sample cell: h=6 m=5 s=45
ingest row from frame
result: h=12 m=46 s=43
